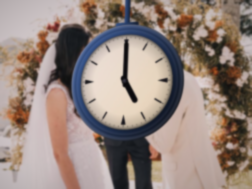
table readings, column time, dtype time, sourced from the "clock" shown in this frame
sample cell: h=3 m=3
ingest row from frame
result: h=5 m=0
